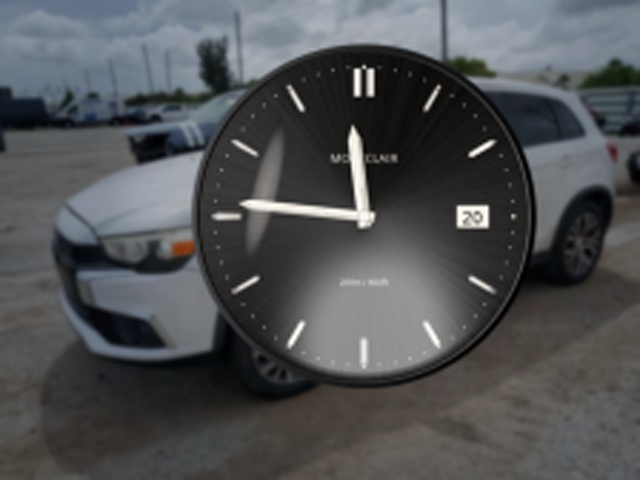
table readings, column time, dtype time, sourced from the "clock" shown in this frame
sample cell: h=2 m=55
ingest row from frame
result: h=11 m=46
